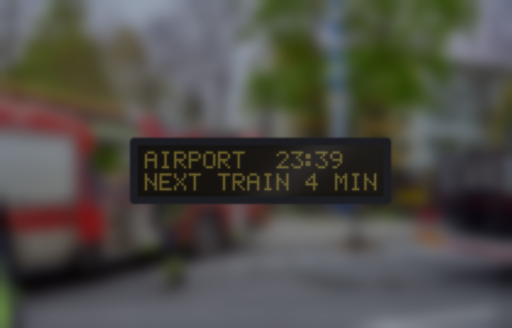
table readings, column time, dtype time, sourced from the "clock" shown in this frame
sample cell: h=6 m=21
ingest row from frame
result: h=23 m=39
